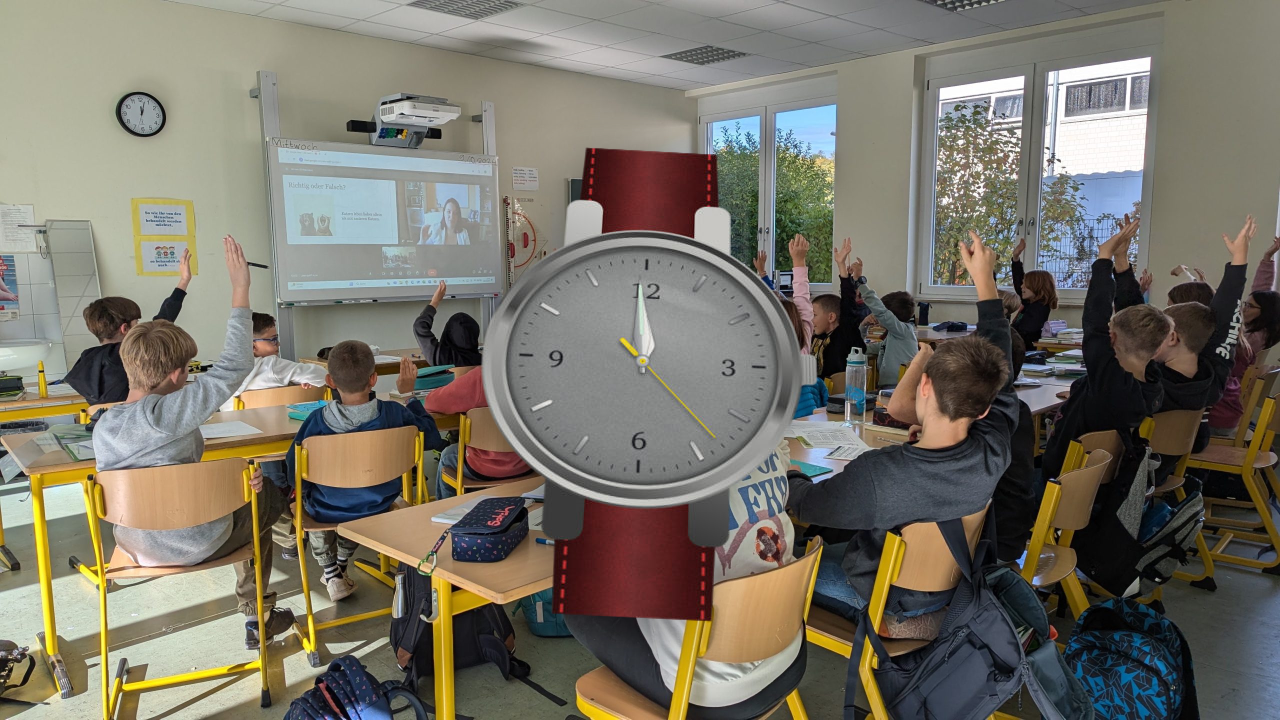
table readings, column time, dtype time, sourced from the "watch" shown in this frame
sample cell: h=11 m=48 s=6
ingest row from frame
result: h=11 m=59 s=23
